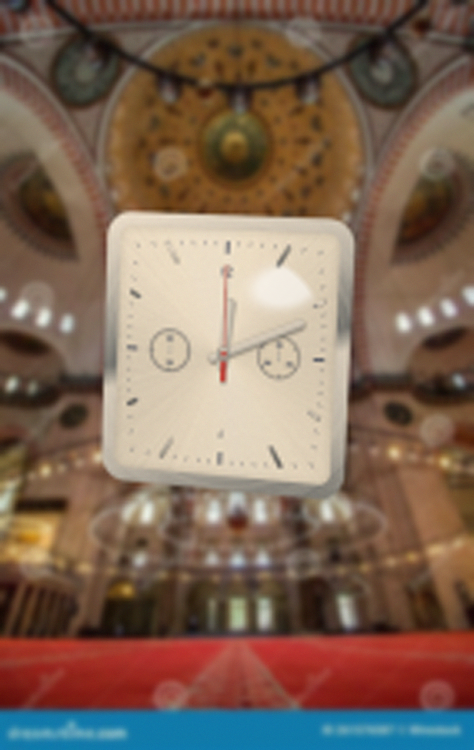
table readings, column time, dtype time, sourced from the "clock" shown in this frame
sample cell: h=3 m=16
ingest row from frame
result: h=12 m=11
